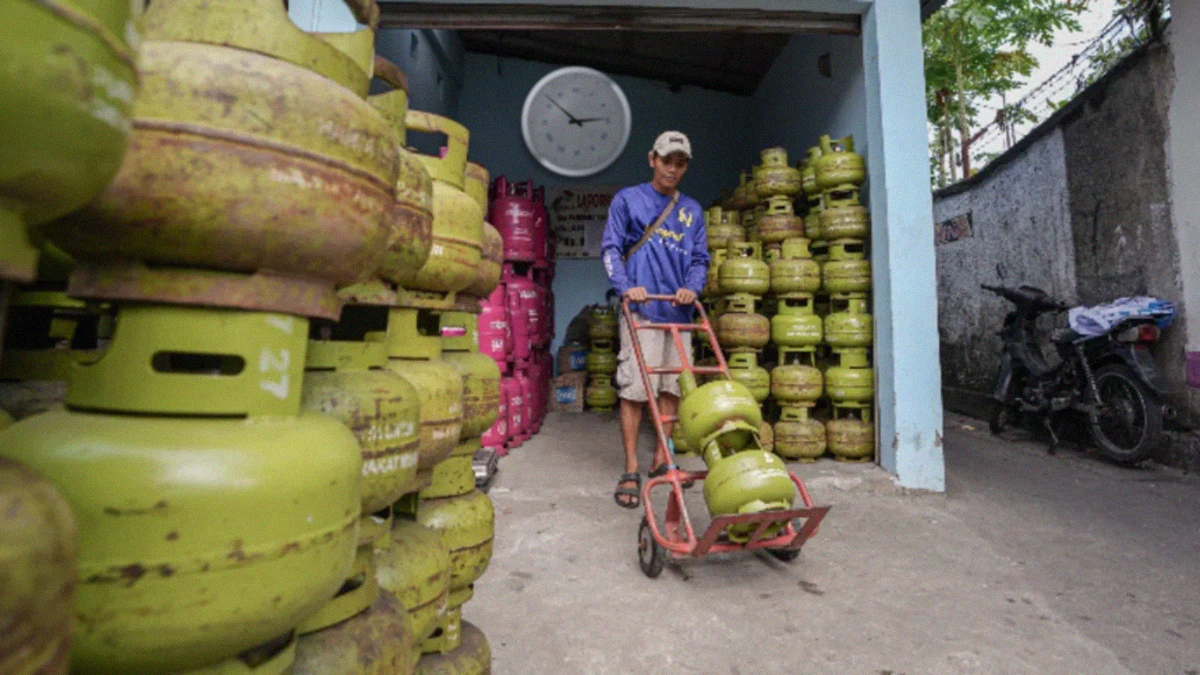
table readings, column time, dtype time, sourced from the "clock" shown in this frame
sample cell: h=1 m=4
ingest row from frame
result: h=2 m=52
